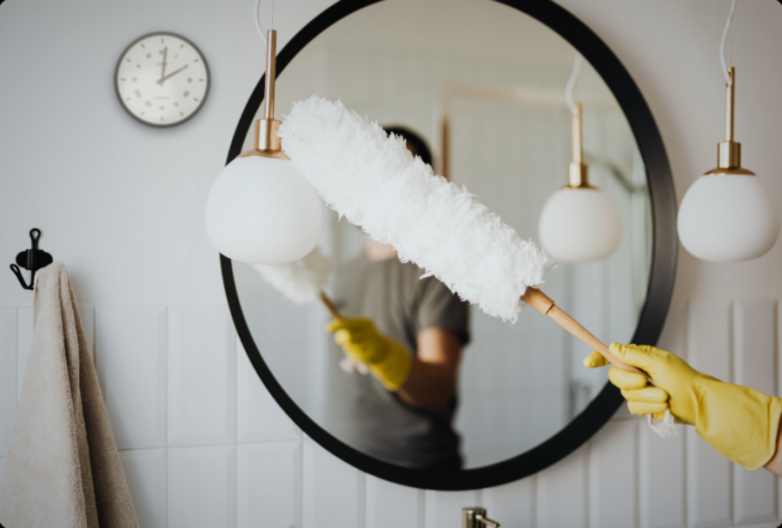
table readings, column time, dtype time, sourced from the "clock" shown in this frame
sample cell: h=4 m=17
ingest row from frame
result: h=2 m=1
